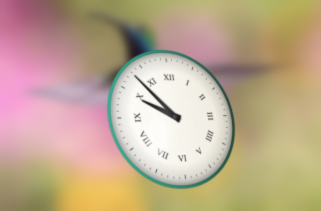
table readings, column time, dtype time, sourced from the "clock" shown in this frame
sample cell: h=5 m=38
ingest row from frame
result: h=9 m=53
